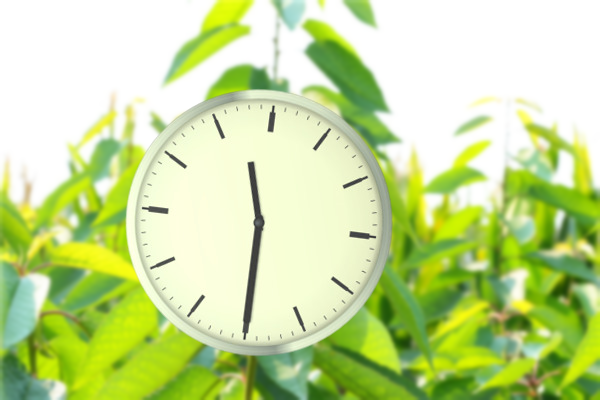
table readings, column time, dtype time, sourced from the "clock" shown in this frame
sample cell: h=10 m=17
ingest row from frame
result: h=11 m=30
